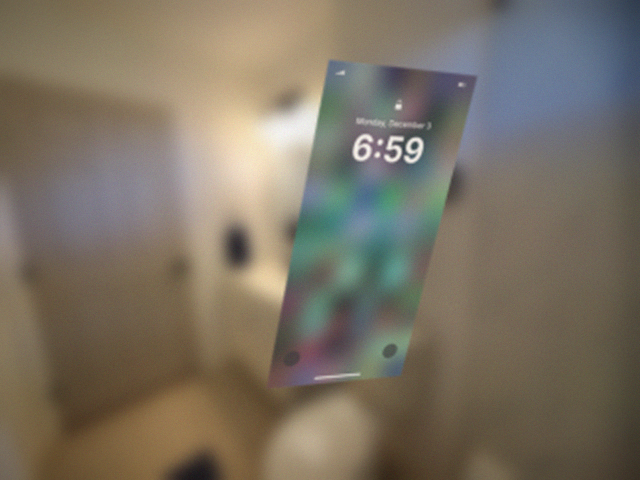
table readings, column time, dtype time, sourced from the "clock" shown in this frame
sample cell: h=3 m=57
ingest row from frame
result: h=6 m=59
